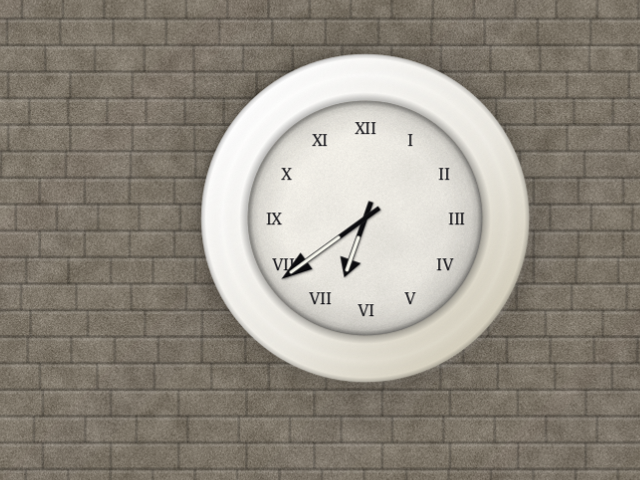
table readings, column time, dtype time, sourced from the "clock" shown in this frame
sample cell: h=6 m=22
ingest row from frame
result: h=6 m=39
